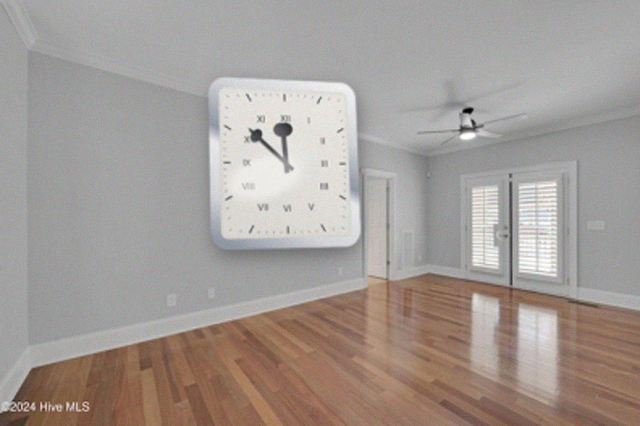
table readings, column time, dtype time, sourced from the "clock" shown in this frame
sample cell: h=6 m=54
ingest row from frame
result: h=11 m=52
